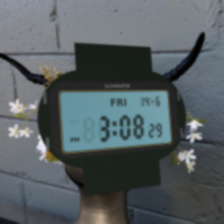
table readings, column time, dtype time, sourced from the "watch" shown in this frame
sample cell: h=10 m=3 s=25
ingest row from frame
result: h=3 m=8 s=29
